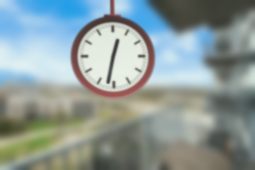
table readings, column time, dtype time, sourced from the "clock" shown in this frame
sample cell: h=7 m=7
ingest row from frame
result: h=12 m=32
